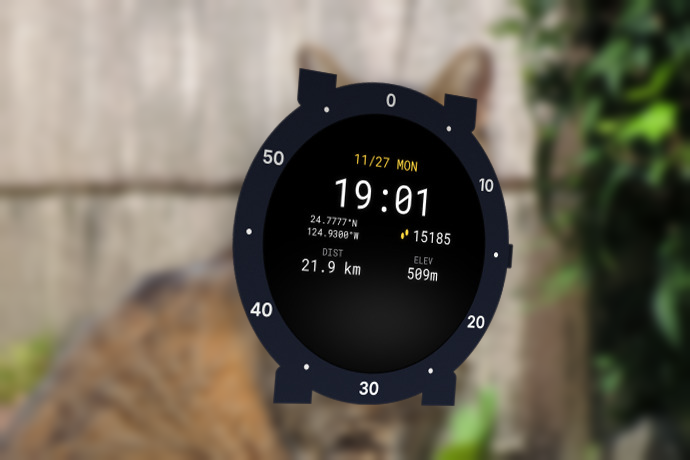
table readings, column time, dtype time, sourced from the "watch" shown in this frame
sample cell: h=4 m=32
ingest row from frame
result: h=19 m=1
